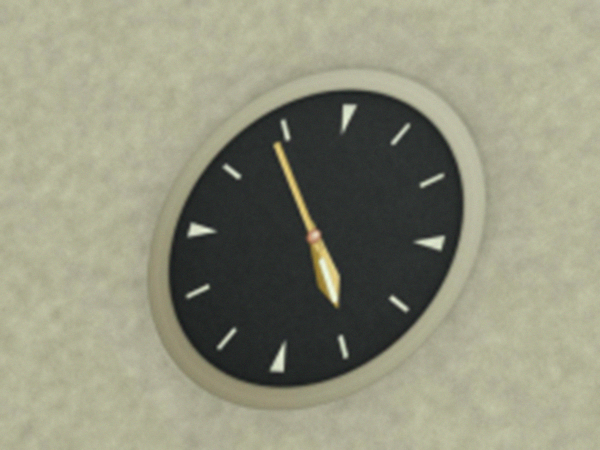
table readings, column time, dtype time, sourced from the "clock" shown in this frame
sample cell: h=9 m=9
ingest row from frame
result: h=4 m=54
